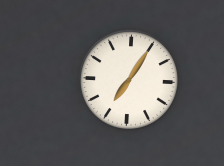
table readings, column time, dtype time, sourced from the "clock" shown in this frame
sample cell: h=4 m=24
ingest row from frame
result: h=7 m=5
